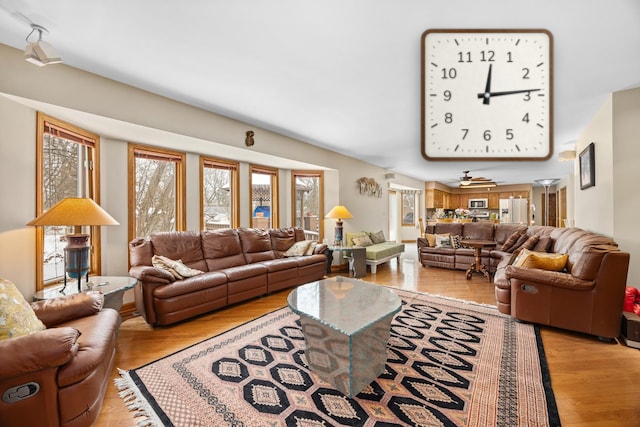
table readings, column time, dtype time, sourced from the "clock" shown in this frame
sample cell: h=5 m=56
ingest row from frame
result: h=12 m=14
